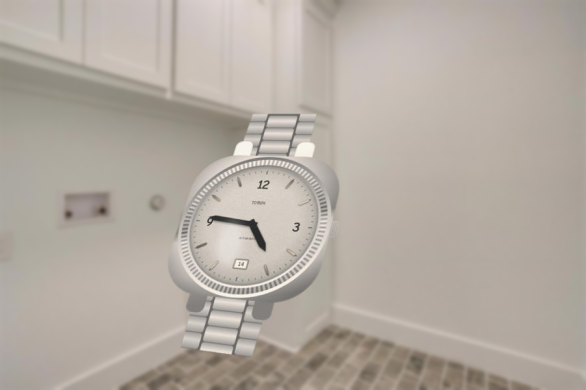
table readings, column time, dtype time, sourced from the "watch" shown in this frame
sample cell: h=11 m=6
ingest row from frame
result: h=4 m=46
